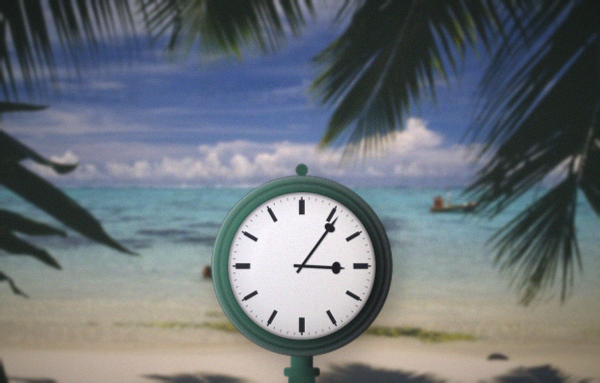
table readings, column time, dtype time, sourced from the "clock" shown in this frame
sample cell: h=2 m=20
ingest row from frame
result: h=3 m=6
